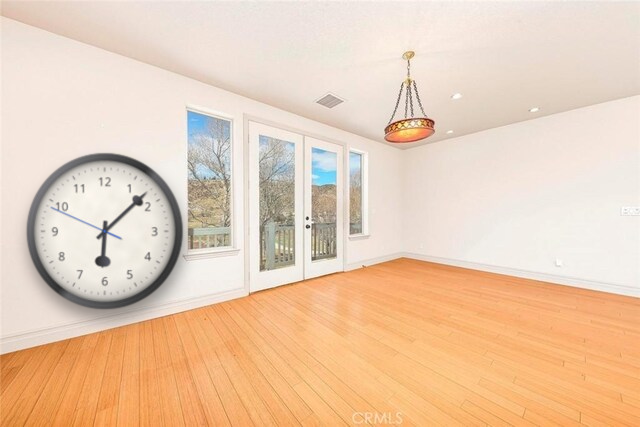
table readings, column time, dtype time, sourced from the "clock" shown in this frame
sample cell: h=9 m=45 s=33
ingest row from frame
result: h=6 m=7 s=49
